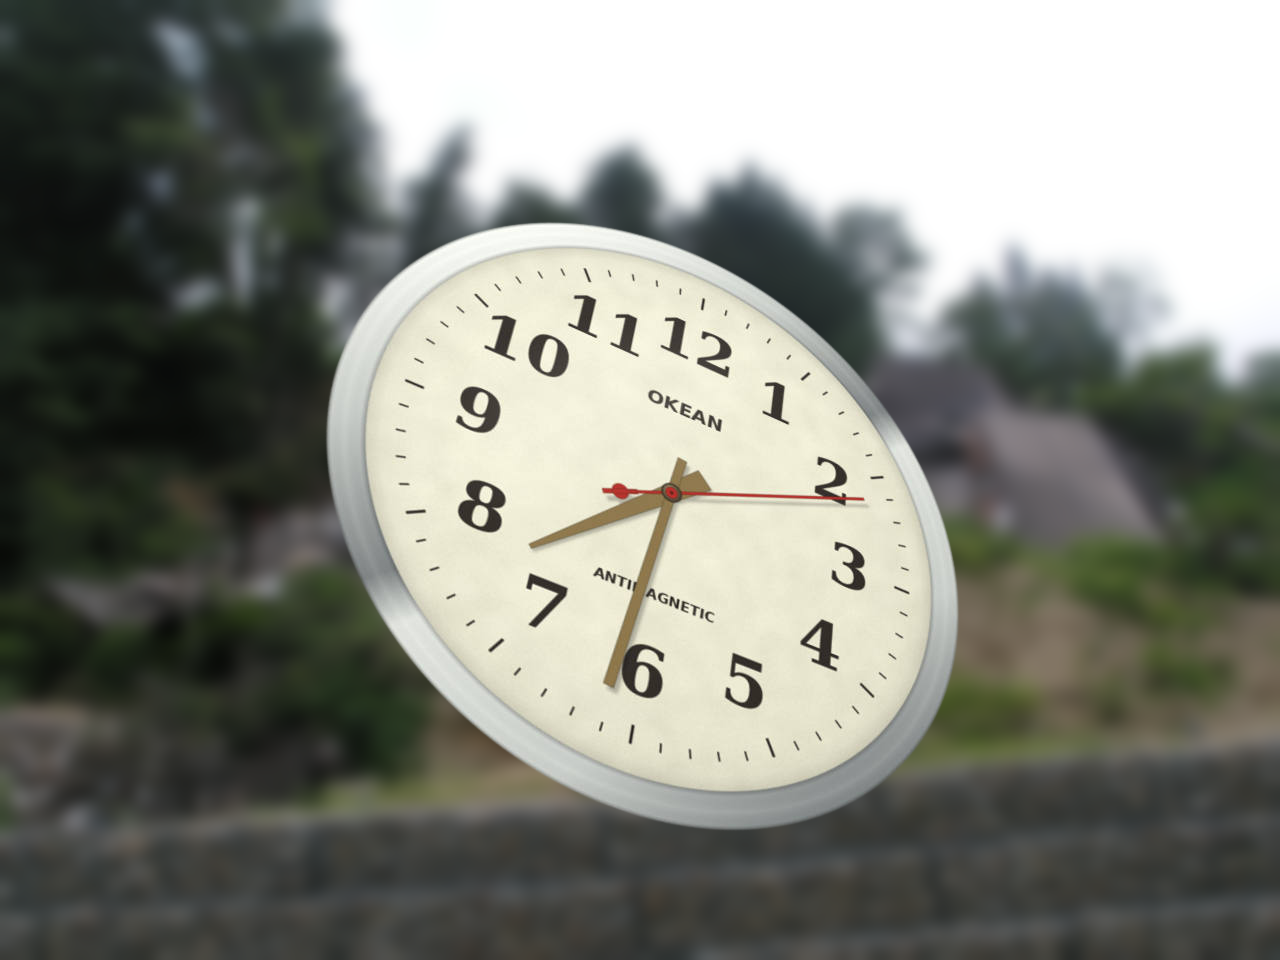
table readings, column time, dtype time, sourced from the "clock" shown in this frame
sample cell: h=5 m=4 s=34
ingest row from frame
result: h=7 m=31 s=11
